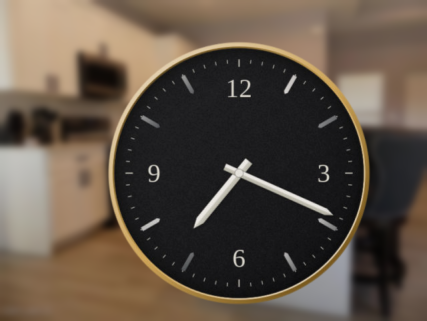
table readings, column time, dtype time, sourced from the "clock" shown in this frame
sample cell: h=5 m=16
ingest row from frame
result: h=7 m=19
